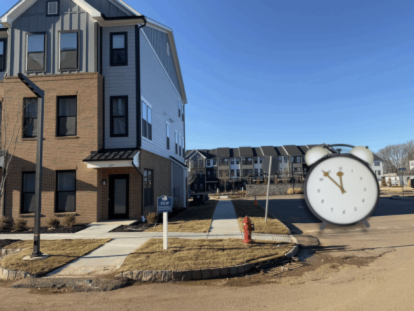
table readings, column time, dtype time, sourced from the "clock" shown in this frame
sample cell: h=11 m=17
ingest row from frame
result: h=11 m=53
